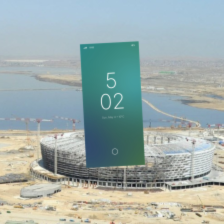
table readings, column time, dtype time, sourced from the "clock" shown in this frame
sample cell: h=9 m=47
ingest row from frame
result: h=5 m=2
